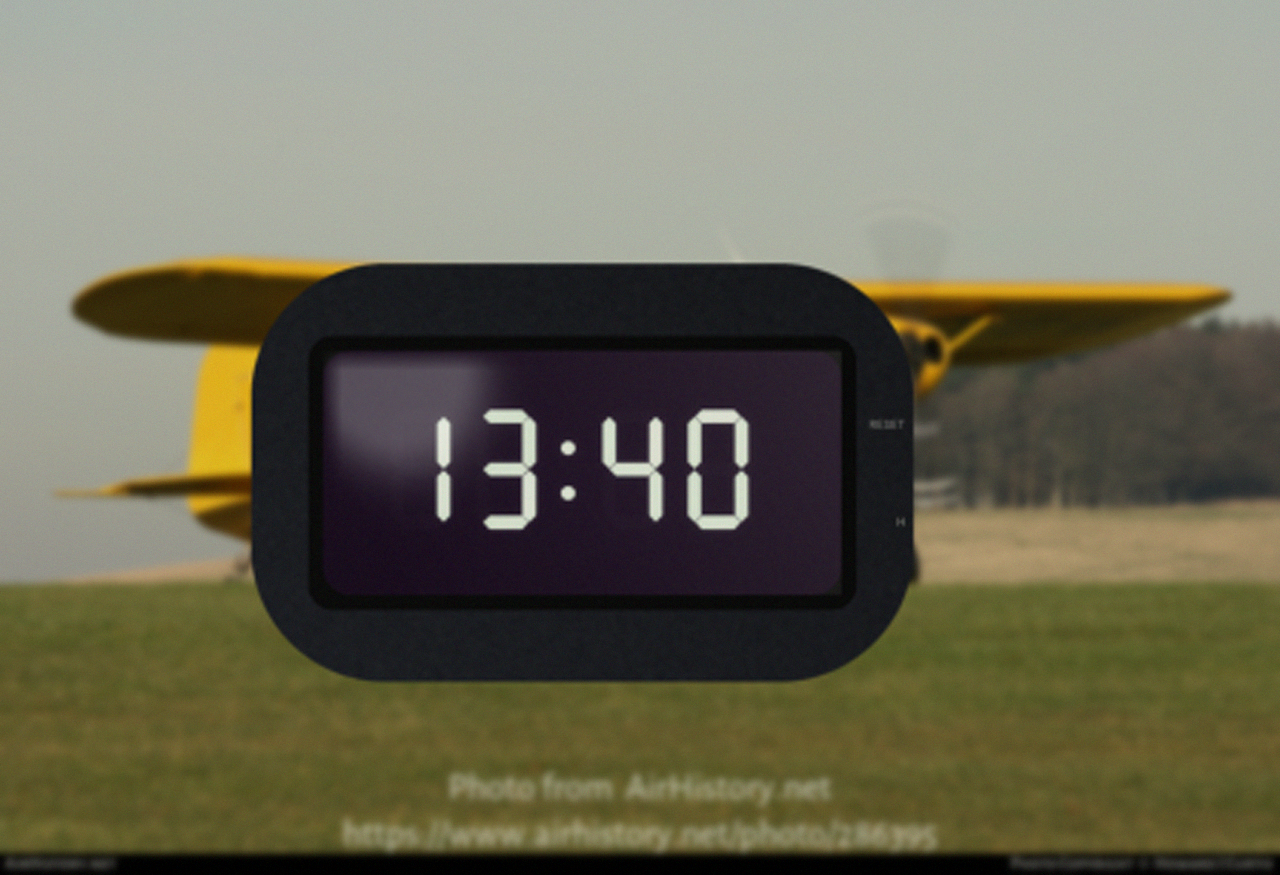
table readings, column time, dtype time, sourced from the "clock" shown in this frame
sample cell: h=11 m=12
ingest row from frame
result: h=13 m=40
